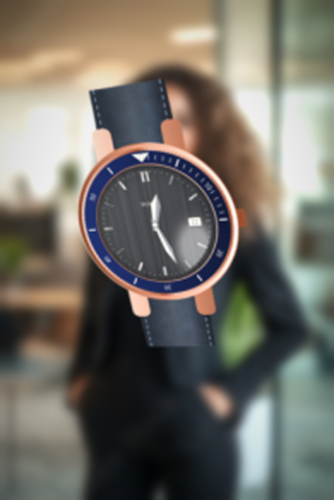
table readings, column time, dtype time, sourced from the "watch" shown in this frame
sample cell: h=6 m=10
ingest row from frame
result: h=12 m=27
